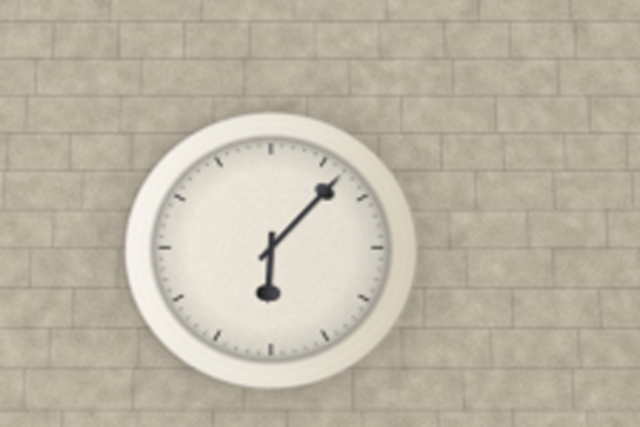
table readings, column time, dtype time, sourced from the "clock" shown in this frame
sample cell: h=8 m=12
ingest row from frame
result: h=6 m=7
